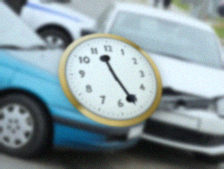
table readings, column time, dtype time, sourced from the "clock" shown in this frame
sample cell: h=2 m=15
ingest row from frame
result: h=11 m=26
